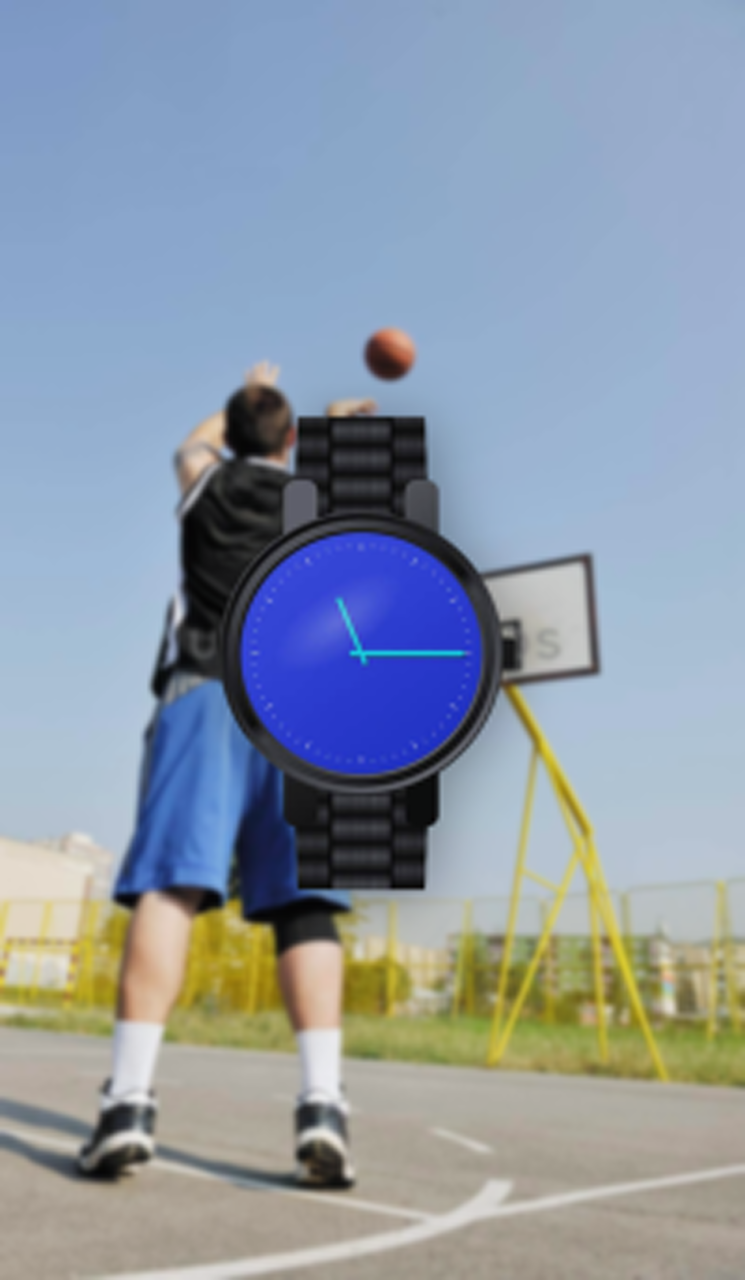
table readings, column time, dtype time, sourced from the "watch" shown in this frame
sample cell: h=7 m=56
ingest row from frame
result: h=11 m=15
